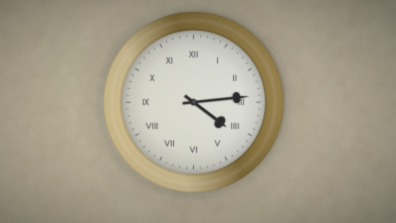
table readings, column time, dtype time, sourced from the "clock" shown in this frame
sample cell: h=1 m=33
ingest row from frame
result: h=4 m=14
